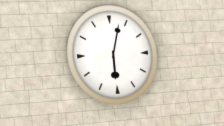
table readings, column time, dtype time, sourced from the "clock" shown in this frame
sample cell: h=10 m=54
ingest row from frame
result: h=6 m=3
